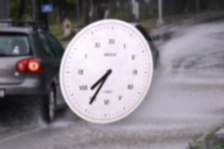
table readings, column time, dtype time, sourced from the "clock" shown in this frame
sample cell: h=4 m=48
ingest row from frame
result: h=7 m=35
